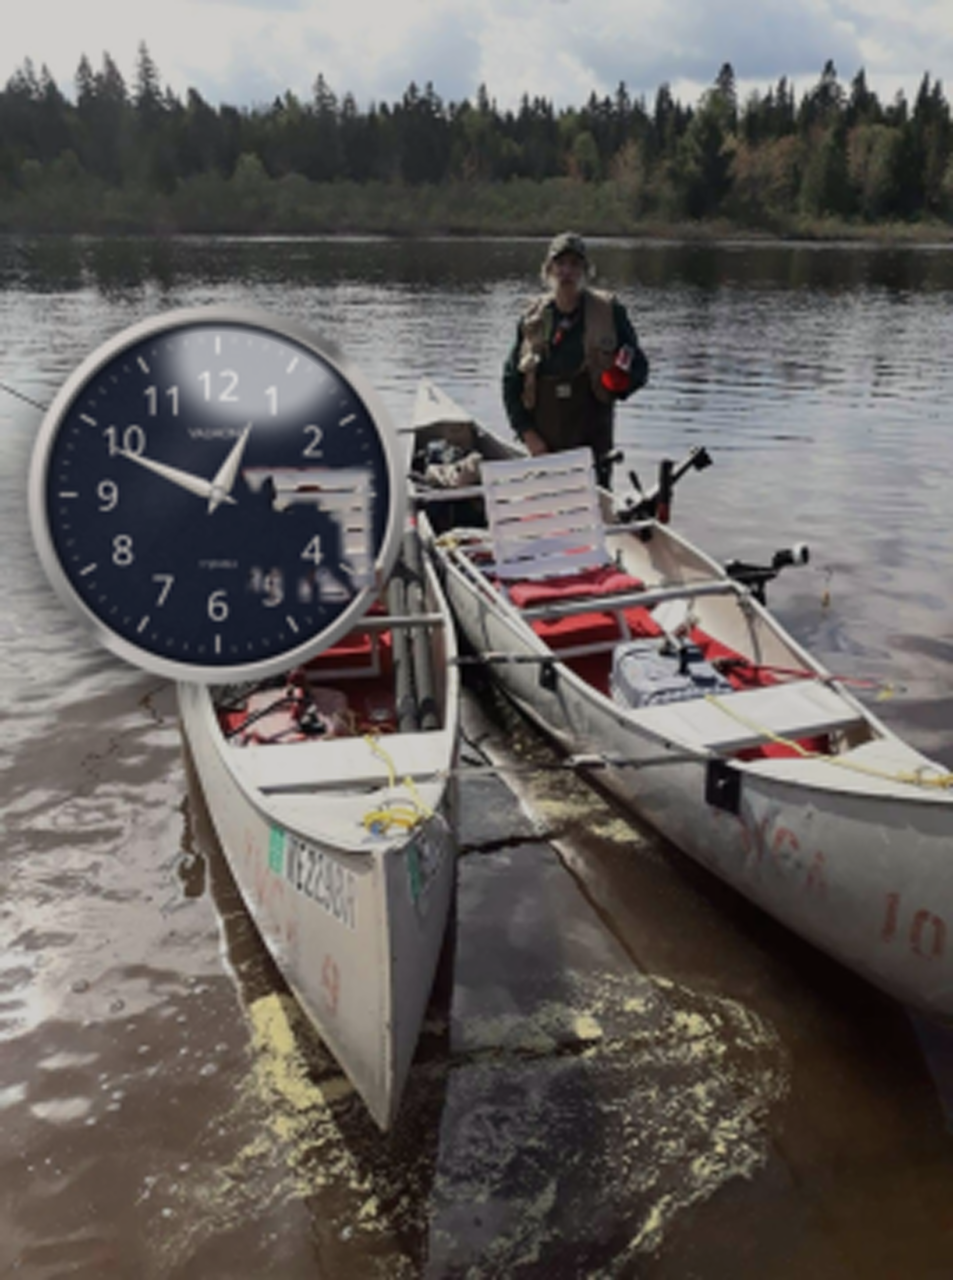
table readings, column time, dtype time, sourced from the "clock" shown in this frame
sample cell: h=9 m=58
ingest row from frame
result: h=12 m=49
